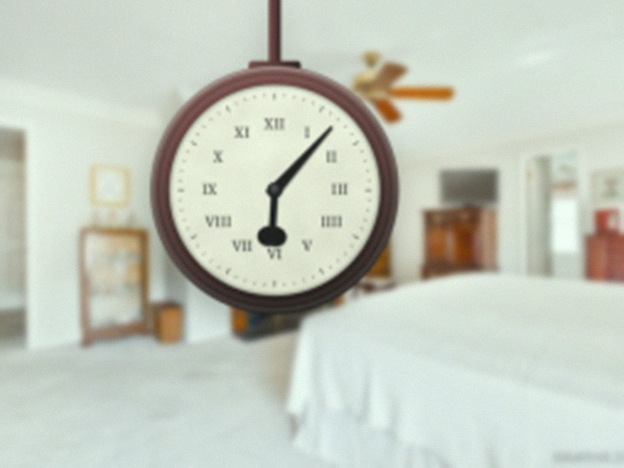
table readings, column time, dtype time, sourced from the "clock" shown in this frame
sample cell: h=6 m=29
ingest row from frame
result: h=6 m=7
